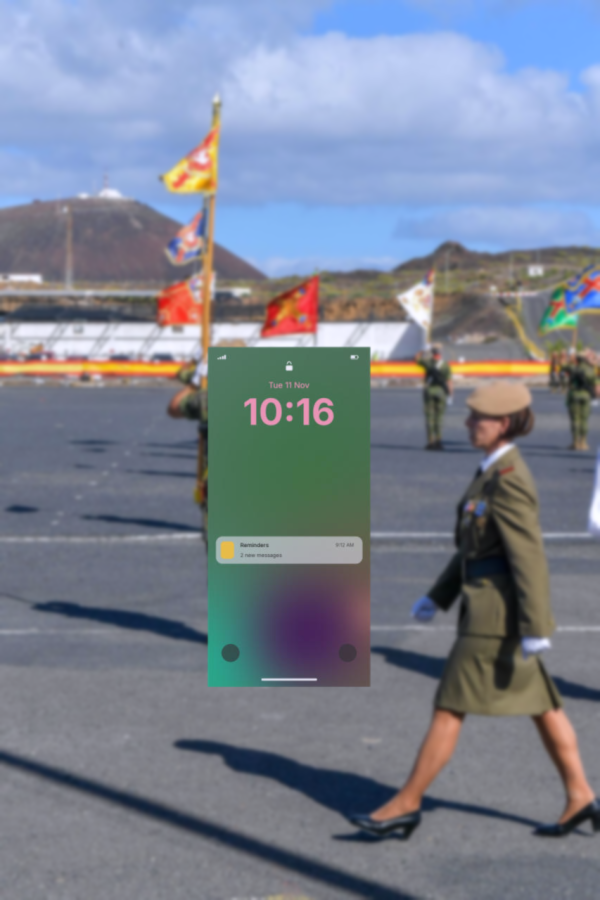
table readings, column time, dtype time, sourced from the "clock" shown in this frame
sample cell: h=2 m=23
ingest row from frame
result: h=10 m=16
